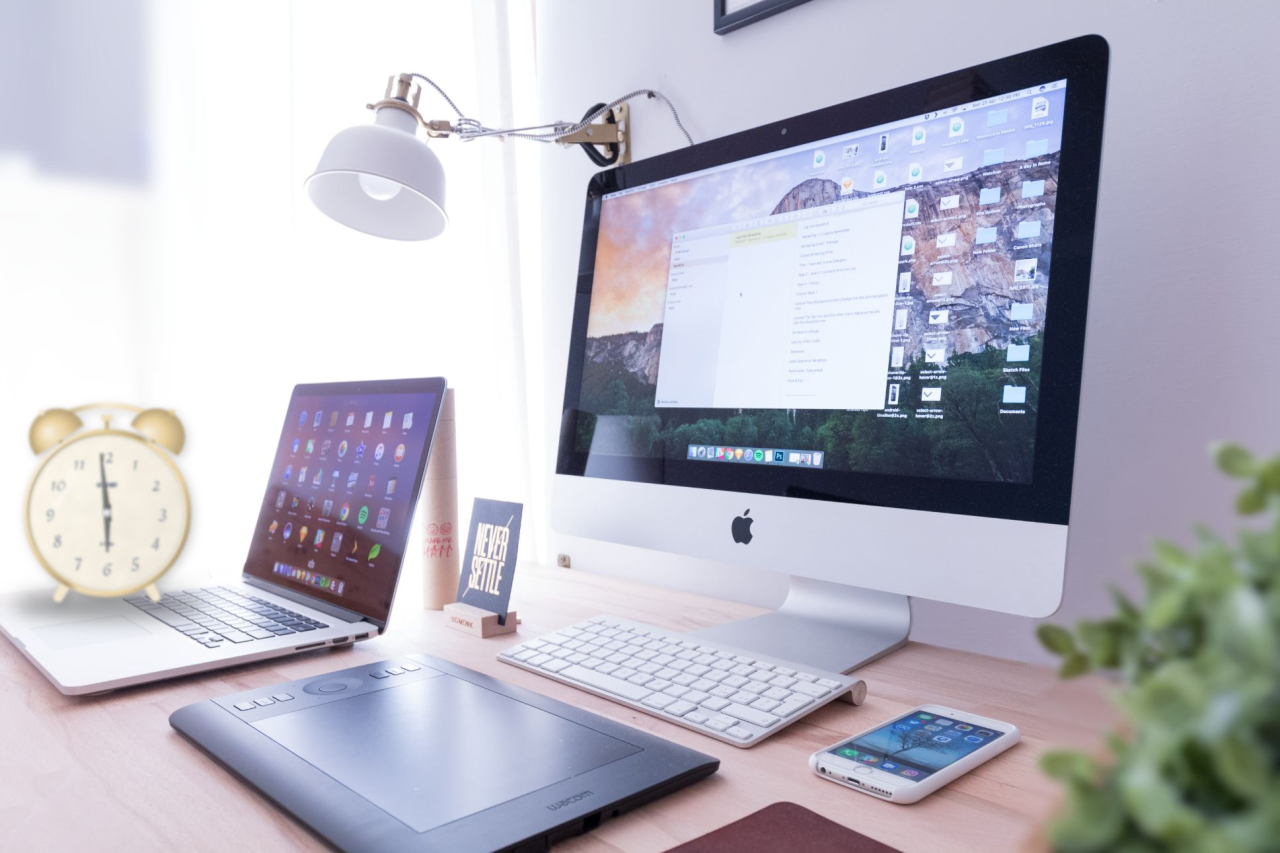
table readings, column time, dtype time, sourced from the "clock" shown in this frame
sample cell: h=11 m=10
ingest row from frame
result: h=5 m=59
